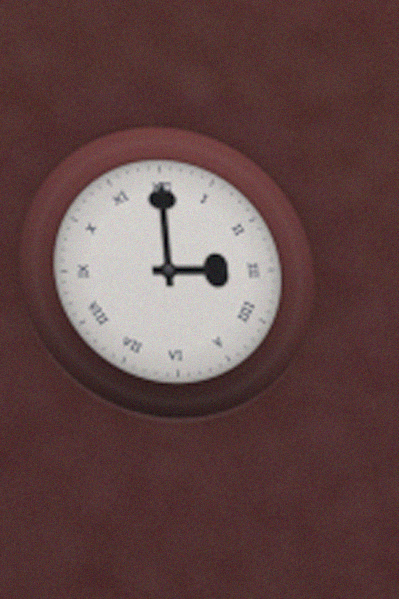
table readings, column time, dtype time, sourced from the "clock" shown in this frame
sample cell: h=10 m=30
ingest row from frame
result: h=3 m=0
